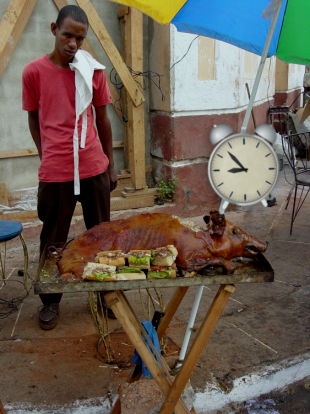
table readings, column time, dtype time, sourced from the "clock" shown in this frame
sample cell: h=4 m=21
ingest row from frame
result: h=8 m=53
